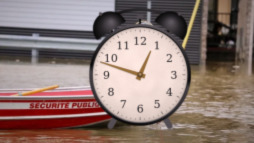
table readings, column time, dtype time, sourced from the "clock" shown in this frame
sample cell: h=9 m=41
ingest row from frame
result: h=12 m=48
